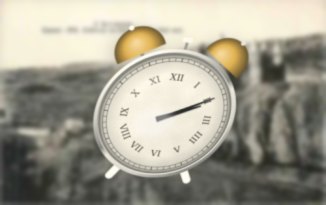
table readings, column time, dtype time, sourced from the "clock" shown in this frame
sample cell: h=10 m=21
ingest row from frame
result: h=2 m=10
